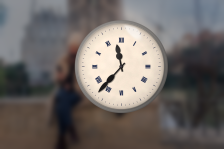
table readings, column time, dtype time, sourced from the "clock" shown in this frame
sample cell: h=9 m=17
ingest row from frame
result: h=11 m=37
